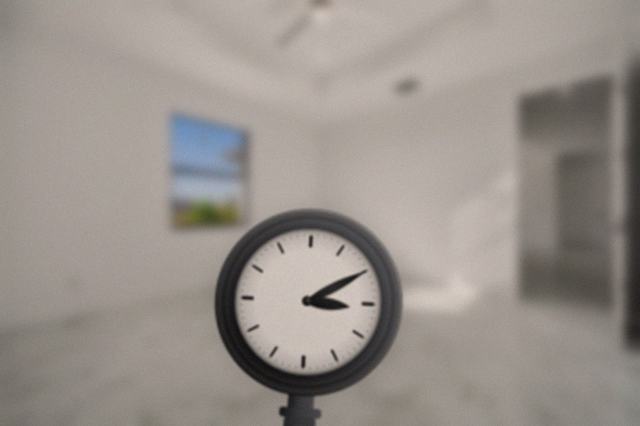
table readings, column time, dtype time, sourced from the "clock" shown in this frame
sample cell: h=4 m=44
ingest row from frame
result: h=3 m=10
